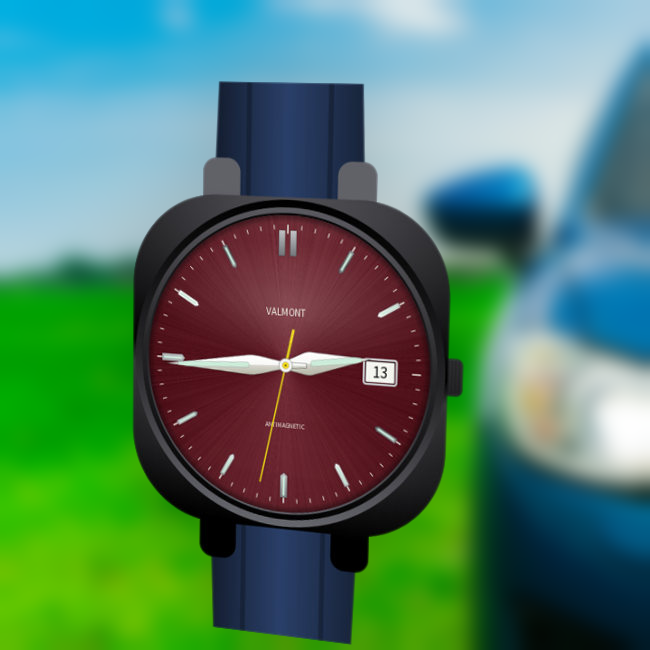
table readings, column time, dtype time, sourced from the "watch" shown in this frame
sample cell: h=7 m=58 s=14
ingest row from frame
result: h=2 m=44 s=32
